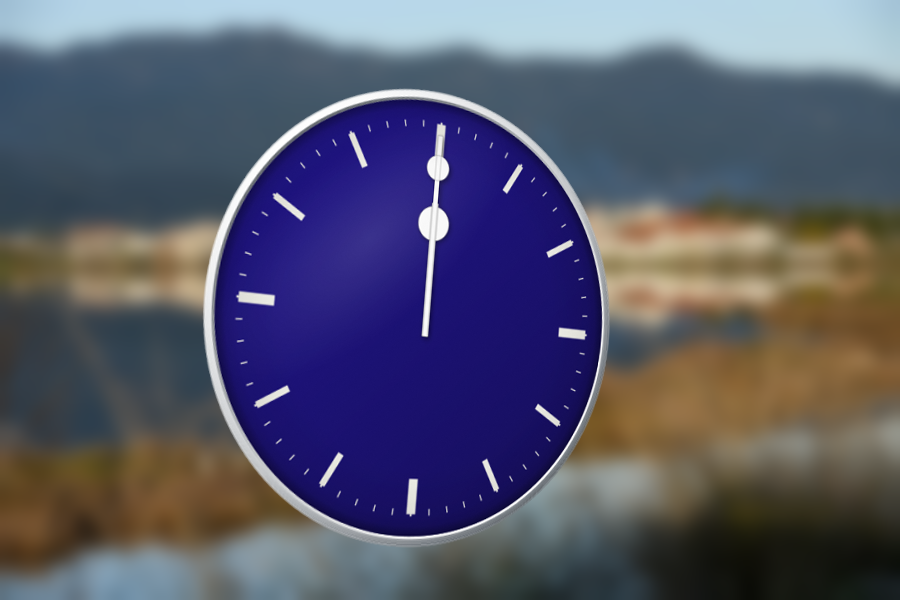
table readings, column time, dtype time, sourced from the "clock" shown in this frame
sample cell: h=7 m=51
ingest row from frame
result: h=12 m=0
